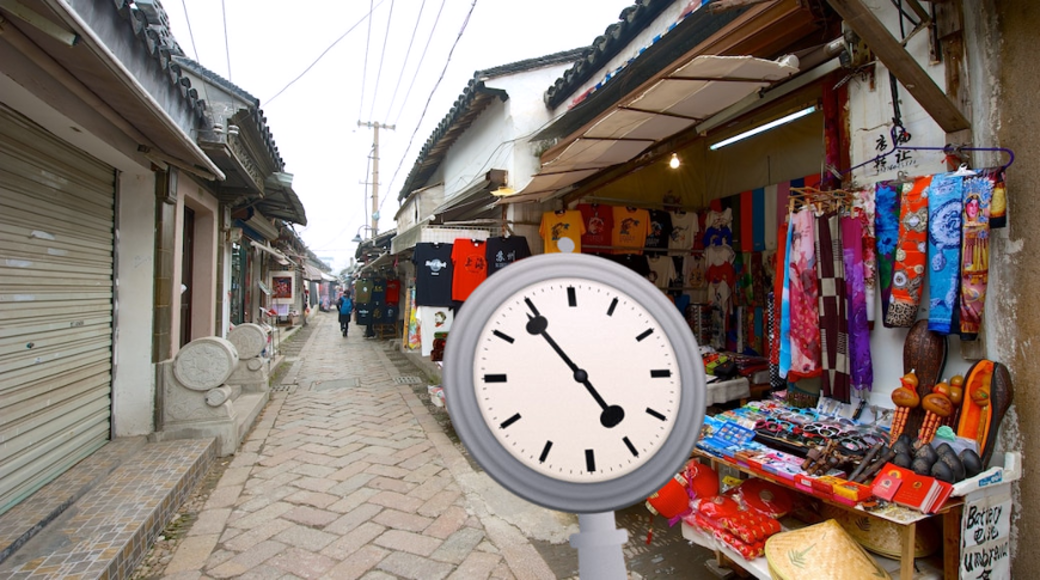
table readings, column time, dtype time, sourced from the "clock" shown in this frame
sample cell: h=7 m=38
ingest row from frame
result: h=4 m=54
